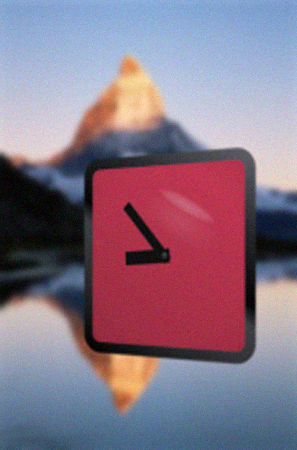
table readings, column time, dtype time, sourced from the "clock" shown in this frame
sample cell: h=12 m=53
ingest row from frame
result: h=8 m=53
